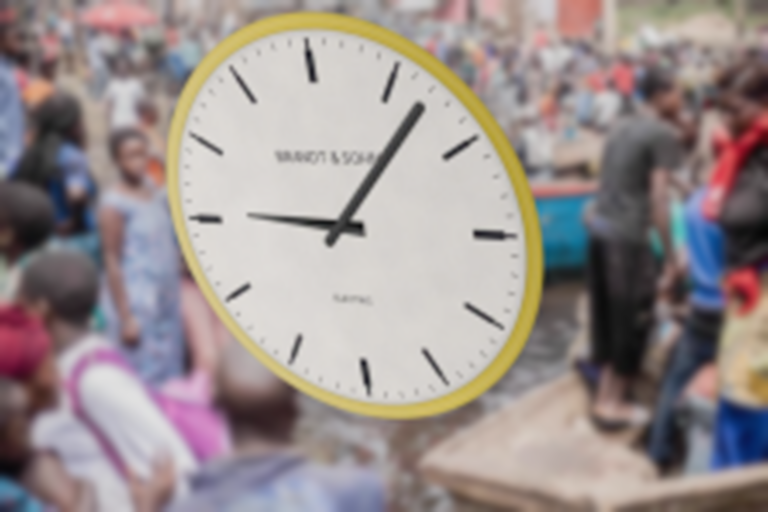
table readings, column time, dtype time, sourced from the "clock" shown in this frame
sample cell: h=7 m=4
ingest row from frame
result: h=9 m=7
